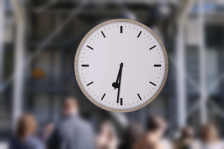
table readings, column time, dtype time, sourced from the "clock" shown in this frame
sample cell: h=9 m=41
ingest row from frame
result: h=6 m=31
